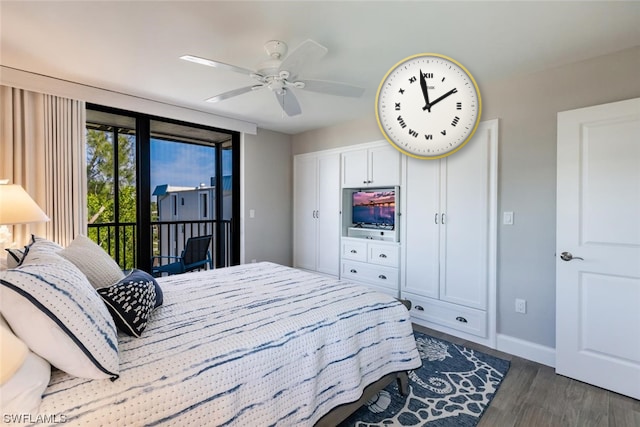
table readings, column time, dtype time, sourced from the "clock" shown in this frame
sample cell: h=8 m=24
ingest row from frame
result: h=1 m=58
